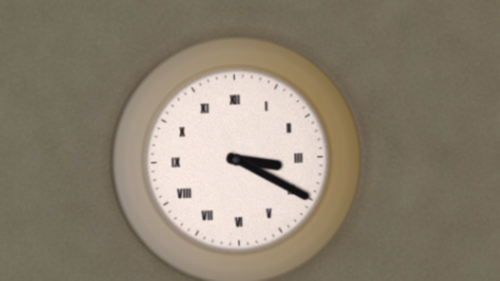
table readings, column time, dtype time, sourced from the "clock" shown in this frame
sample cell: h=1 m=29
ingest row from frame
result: h=3 m=20
